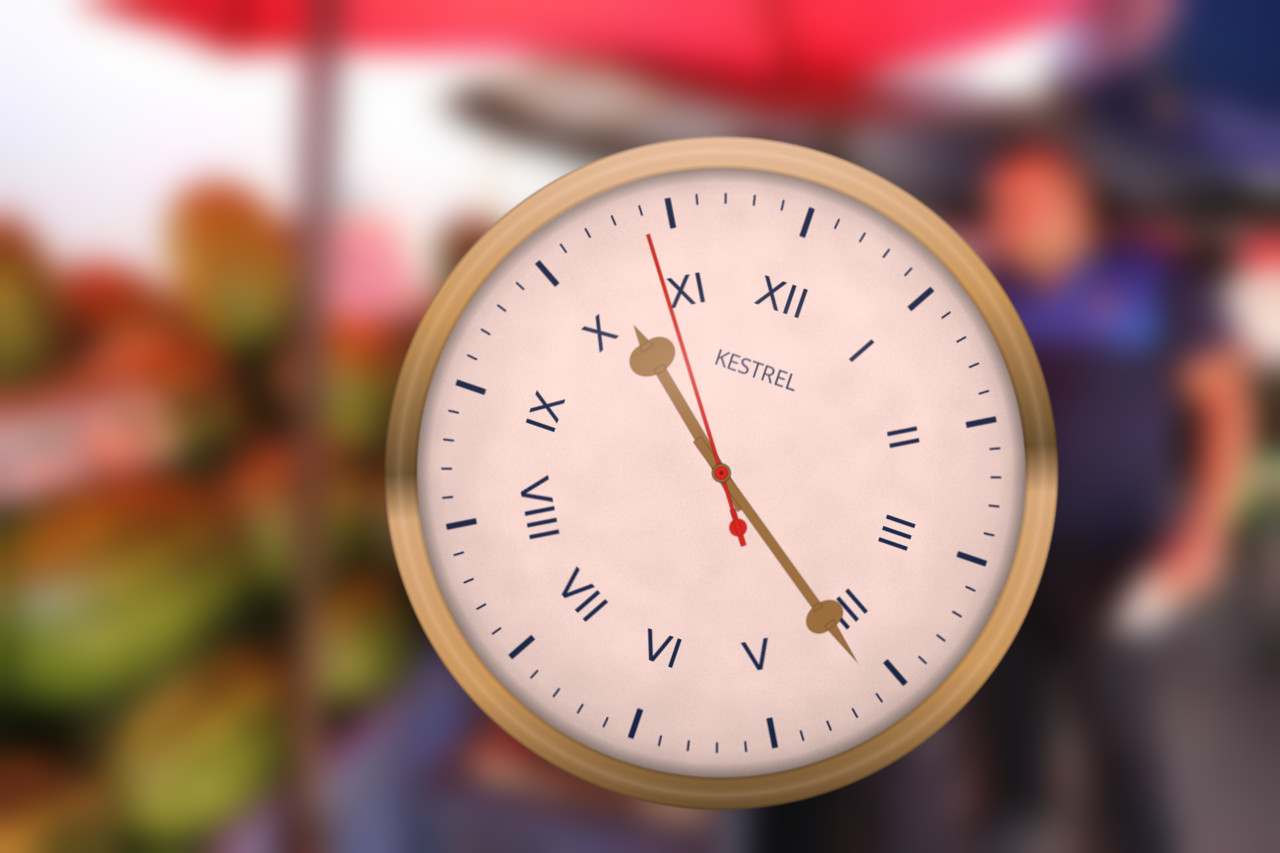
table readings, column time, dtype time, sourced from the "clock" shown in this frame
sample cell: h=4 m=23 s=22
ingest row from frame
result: h=10 m=20 s=54
